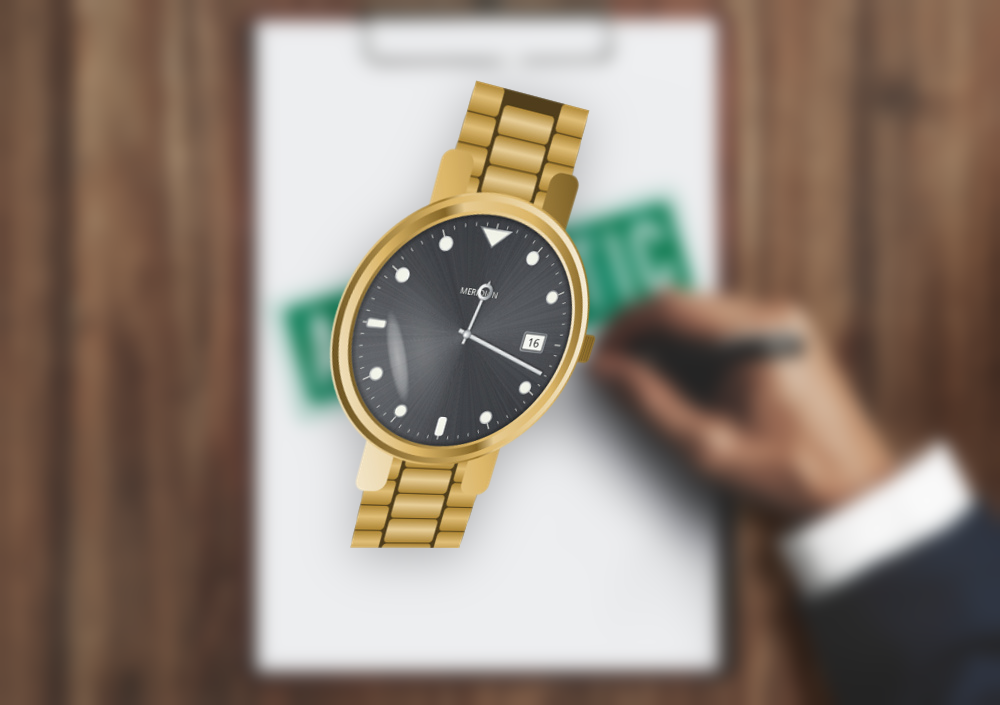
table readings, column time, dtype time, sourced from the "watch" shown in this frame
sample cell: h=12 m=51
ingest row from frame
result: h=12 m=18
